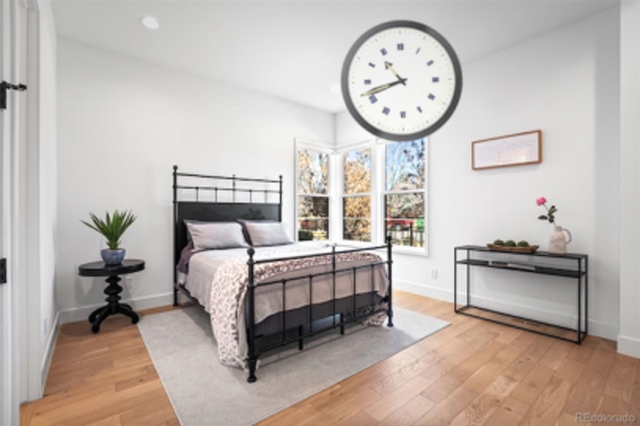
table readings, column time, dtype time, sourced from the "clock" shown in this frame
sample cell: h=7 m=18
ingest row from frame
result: h=10 m=42
